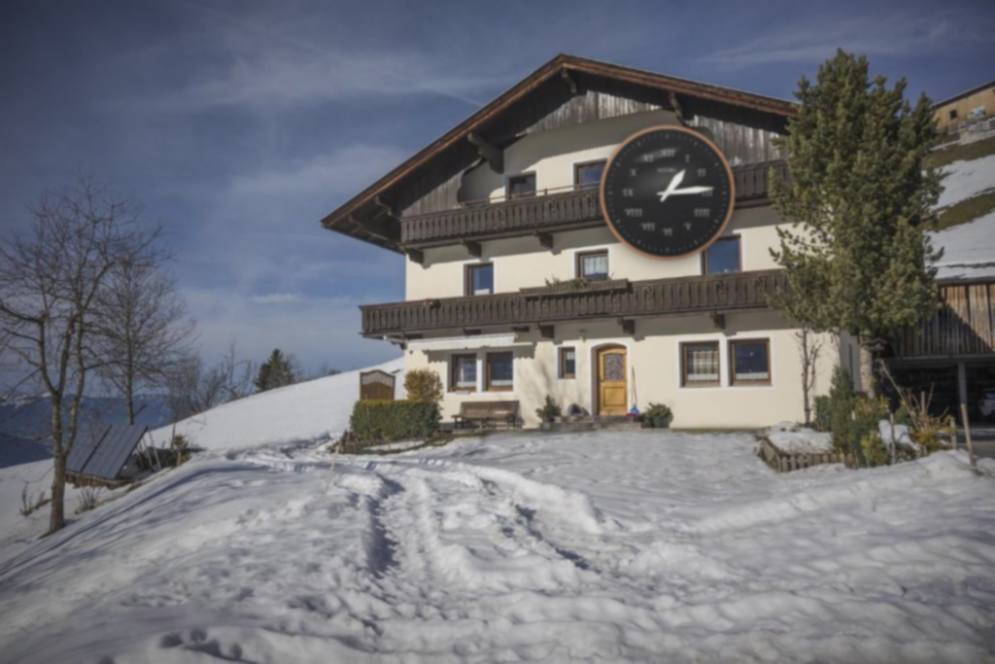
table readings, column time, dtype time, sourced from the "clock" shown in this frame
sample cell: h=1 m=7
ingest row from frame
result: h=1 m=14
